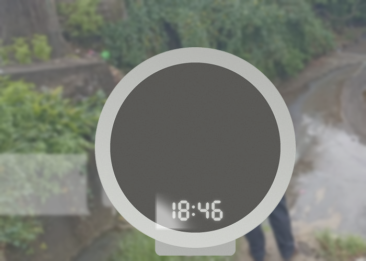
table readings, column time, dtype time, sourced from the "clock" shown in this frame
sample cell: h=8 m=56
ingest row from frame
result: h=18 m=46
